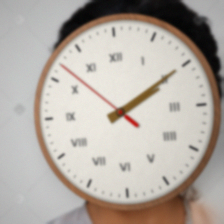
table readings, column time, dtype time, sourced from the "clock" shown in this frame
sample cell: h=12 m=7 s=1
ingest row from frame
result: h=2 m=9 s=52
